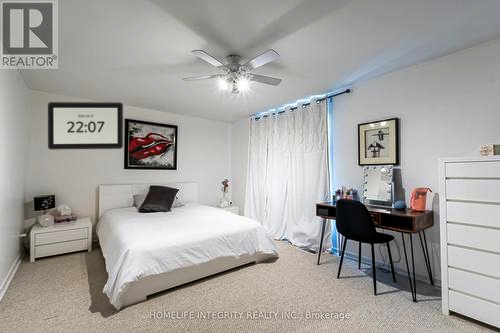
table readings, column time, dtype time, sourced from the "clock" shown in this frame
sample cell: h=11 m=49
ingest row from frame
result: h=22 m=7
